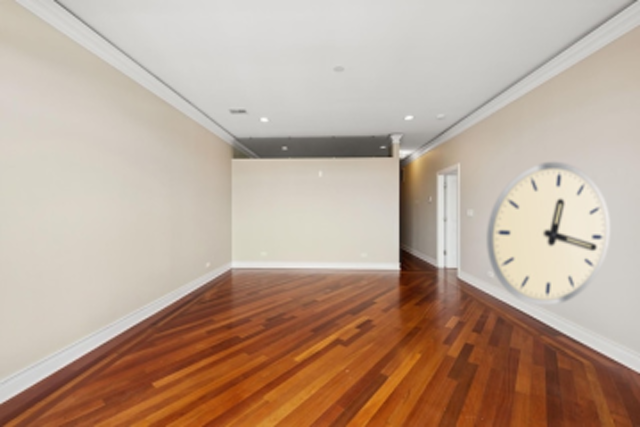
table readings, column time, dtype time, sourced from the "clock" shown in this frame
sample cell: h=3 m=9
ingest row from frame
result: h=12 m=17
